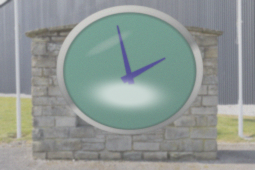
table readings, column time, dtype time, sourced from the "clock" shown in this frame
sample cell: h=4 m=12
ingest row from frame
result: h=1 m=58
